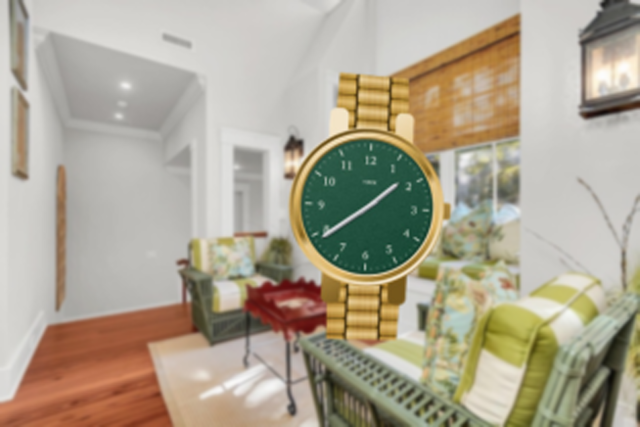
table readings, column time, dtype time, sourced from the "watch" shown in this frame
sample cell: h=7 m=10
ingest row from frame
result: h=1 m=39
